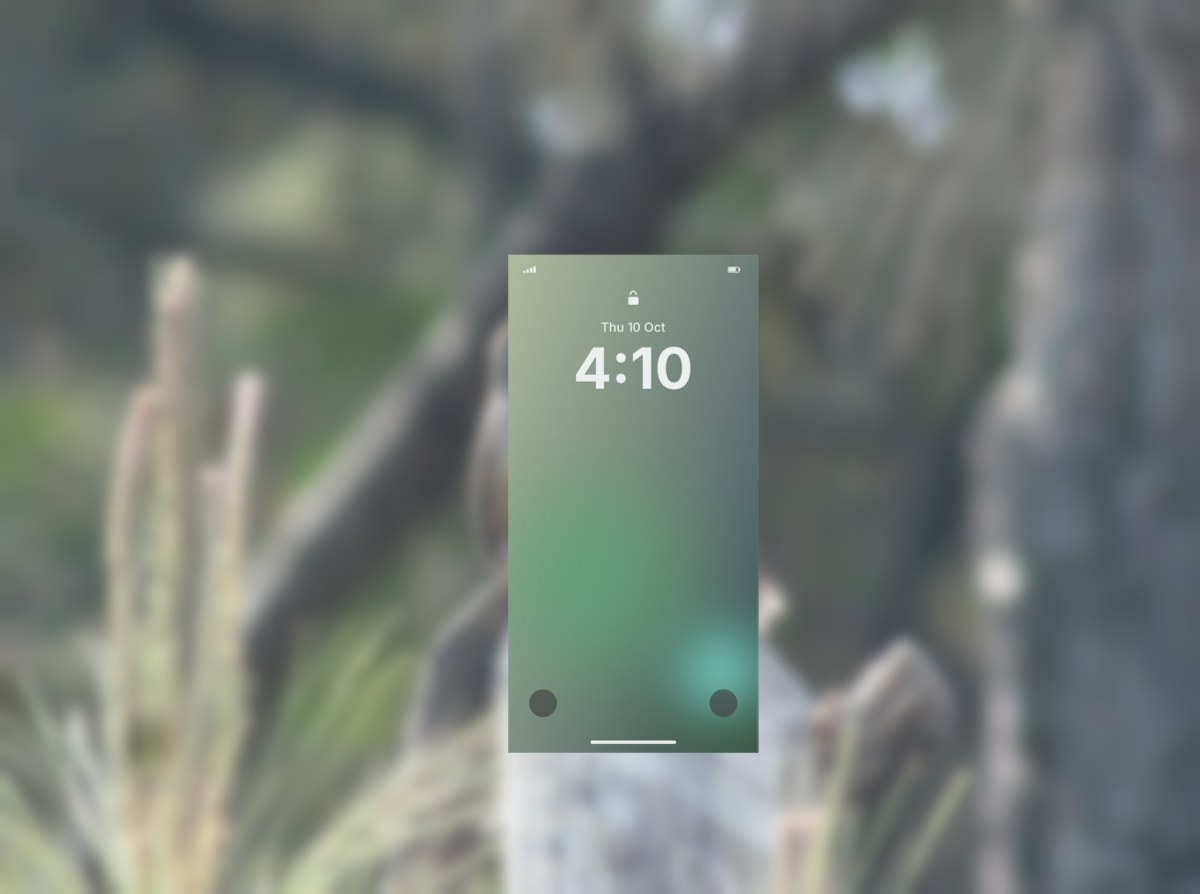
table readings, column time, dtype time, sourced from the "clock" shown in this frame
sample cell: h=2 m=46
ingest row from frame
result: h=4 m=10
